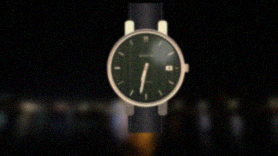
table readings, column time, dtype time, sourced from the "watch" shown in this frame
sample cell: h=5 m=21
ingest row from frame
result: h=6 m=32
